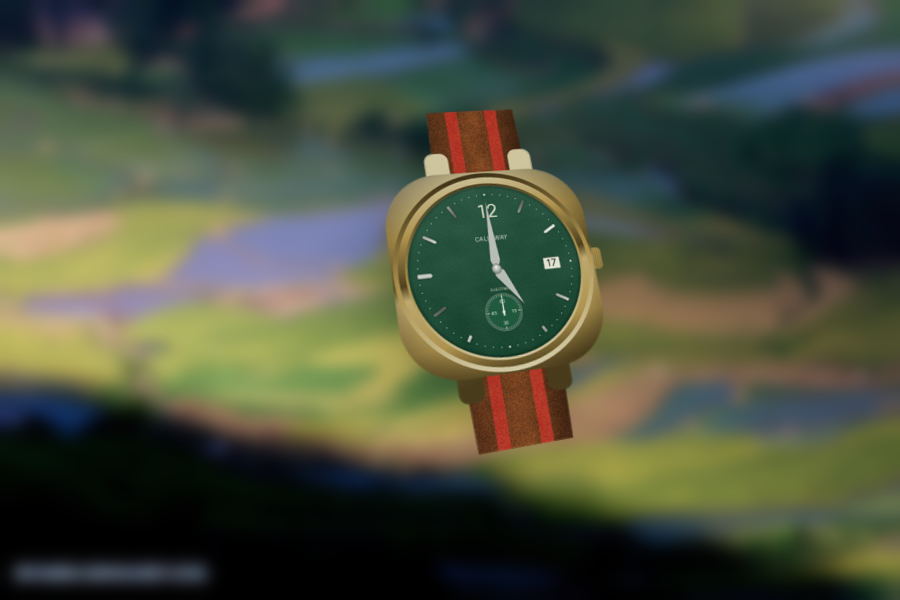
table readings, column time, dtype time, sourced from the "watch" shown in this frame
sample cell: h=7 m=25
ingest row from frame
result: h=5 m=0
